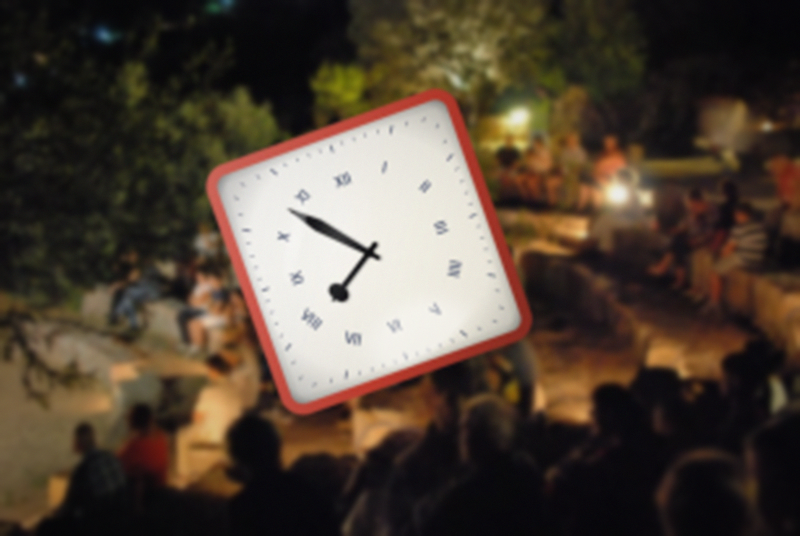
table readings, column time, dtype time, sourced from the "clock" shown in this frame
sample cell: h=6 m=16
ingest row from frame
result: h=7 m=53
